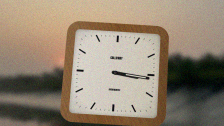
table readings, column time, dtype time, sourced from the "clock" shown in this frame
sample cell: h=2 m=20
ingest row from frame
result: h=3 m=16
